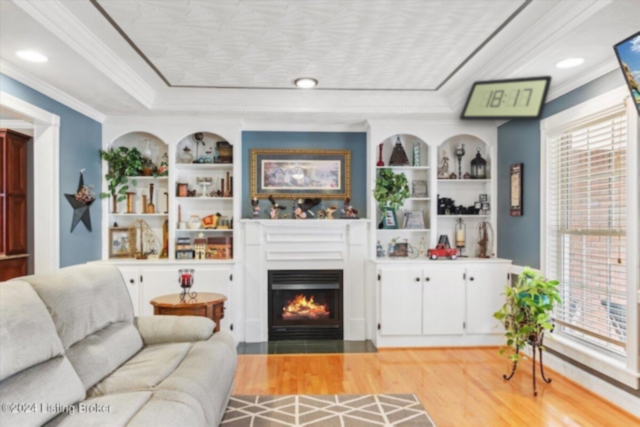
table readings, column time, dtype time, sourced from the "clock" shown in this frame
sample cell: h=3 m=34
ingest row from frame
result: h=18 m=17
